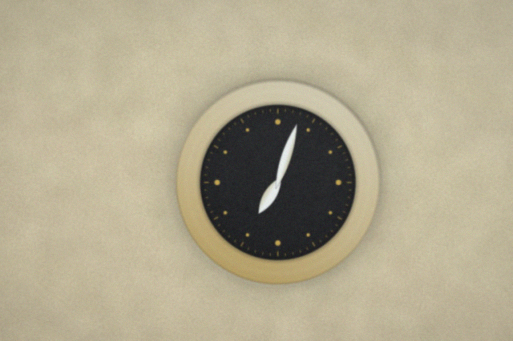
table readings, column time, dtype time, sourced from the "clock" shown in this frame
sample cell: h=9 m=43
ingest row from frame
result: h=7 m=3
